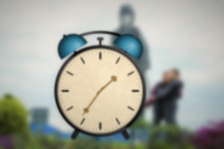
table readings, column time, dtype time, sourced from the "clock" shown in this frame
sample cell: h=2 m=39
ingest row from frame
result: h=1 m=36
